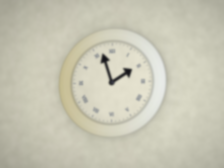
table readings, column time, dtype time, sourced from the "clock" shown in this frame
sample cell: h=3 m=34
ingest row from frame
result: h=1 m=57
